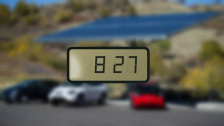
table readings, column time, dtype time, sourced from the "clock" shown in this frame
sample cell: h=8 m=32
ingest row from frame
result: h=8 m=27
